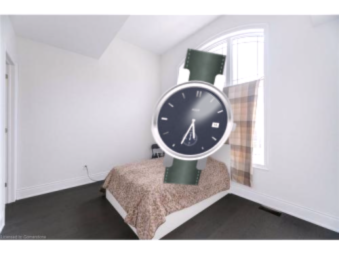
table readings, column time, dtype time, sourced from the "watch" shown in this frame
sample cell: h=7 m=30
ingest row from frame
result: h=5 m=33
